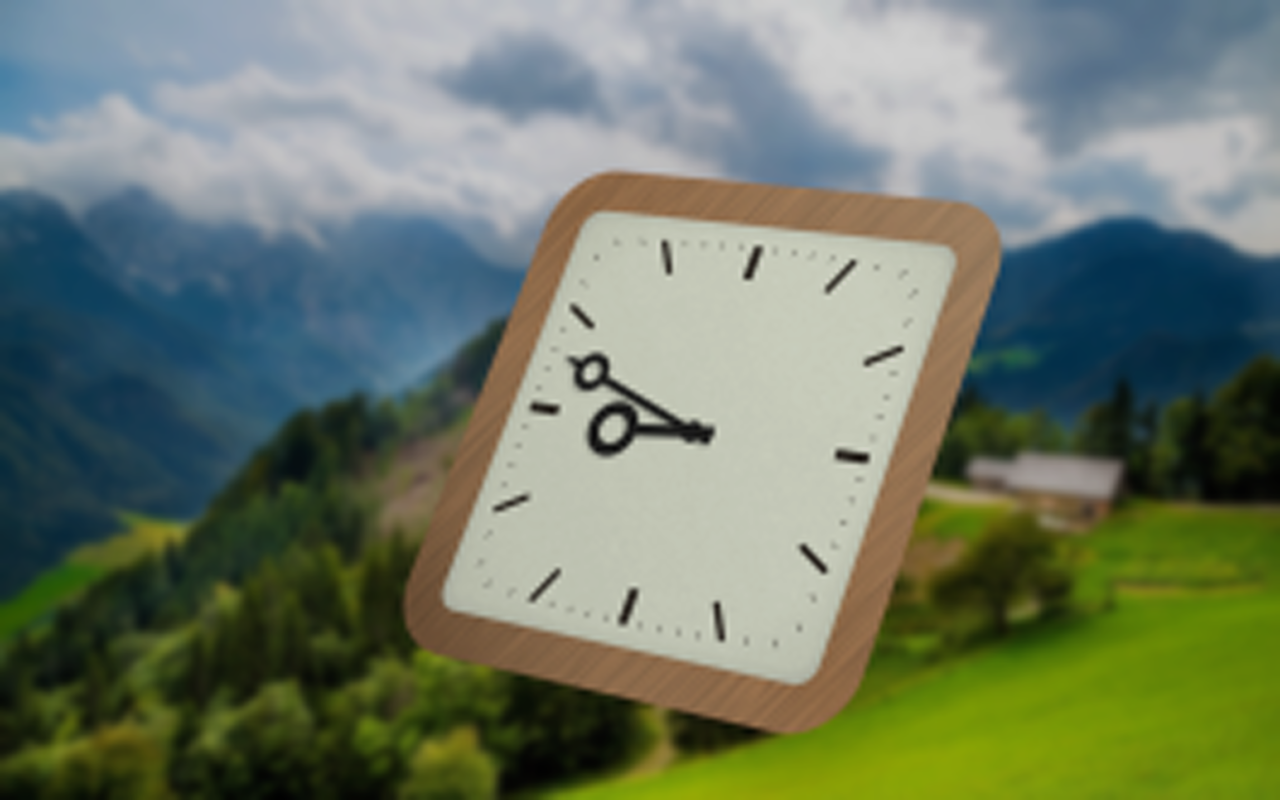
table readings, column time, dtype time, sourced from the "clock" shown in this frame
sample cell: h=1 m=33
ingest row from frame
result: h=8 m=48
